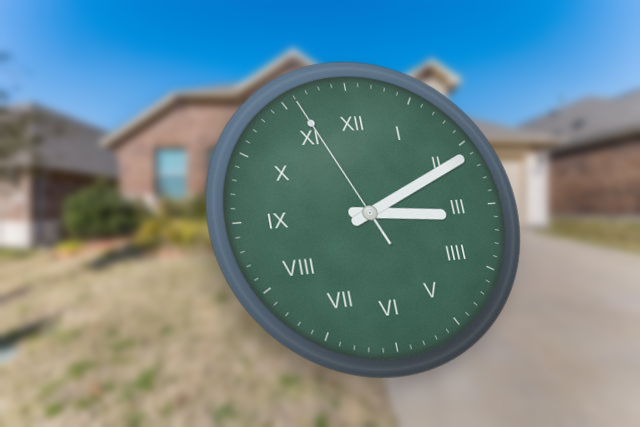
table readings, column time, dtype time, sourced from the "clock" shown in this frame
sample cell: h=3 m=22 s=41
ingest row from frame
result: h=3 m=10 s=56
